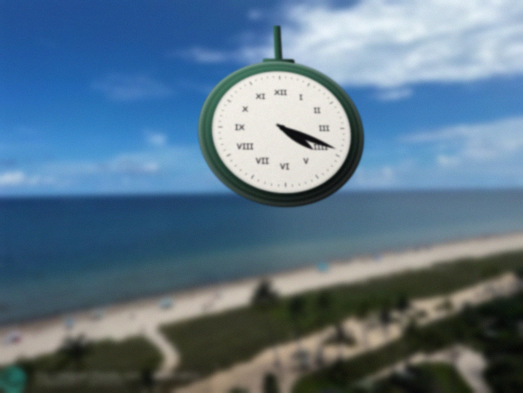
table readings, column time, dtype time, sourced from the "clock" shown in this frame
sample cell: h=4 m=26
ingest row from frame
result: h=4 m=19
